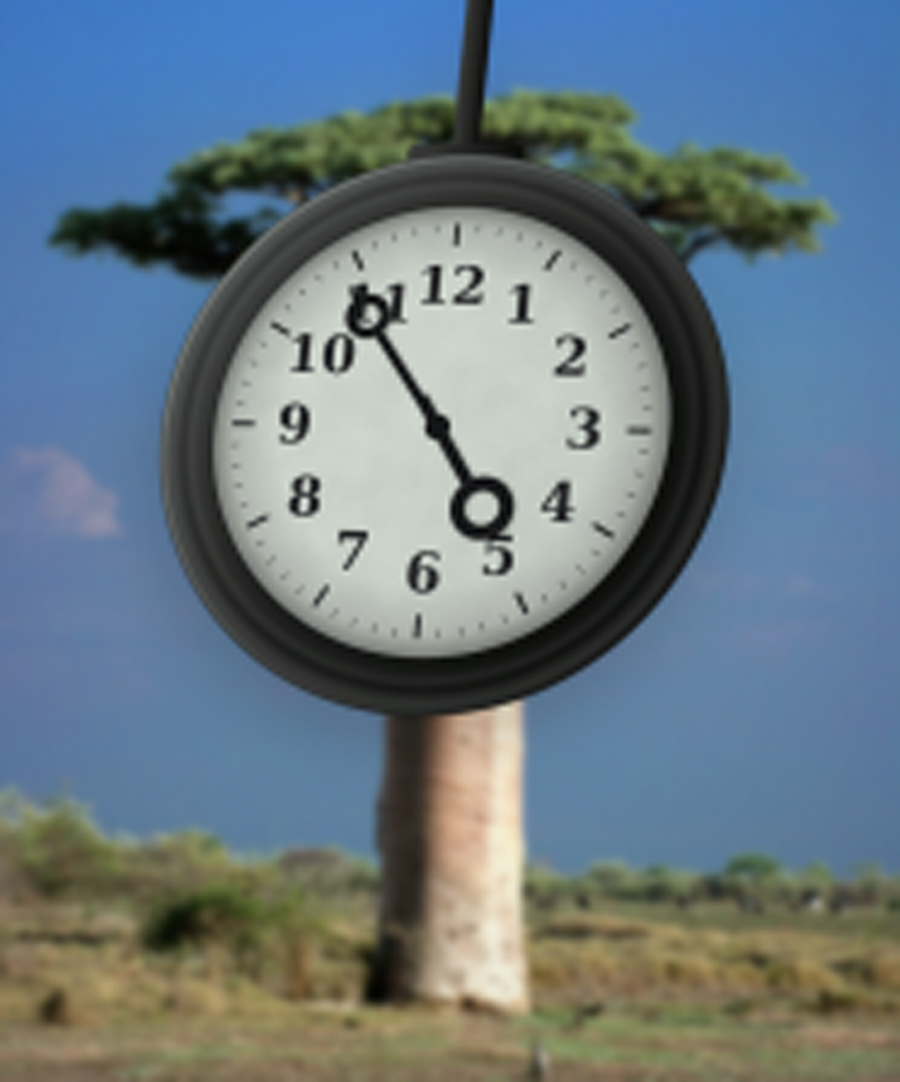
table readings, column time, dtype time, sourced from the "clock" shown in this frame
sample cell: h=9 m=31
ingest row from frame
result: h=4 m=54
